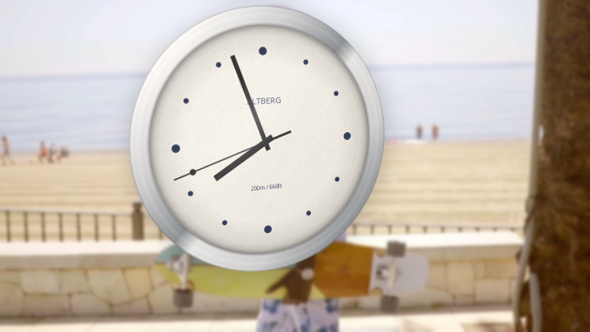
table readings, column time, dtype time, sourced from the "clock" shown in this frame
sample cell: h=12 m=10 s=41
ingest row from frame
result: h=7 m=56 s=42
